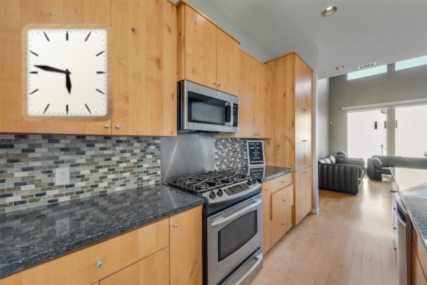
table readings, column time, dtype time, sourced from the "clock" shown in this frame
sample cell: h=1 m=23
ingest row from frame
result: h=5 m=47
